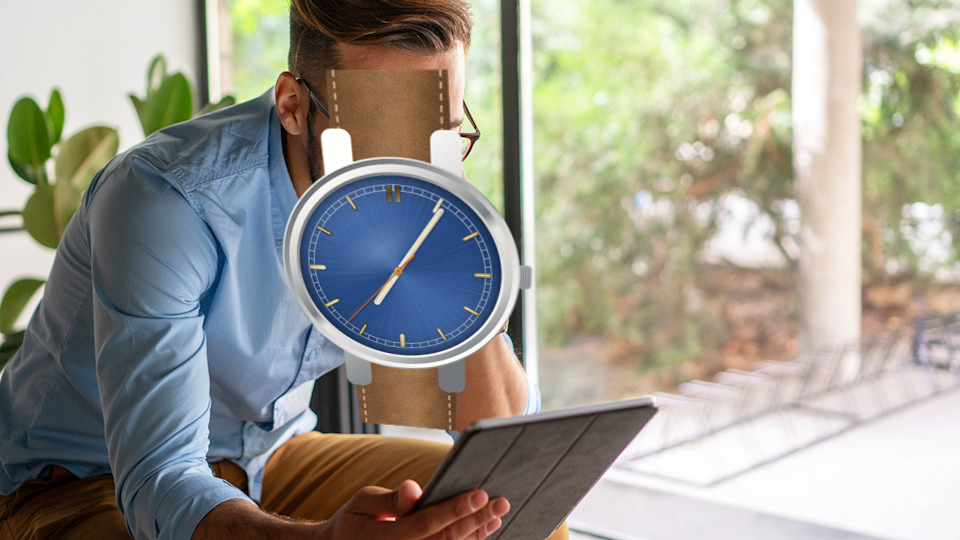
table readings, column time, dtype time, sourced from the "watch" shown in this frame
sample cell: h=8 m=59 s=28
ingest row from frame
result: h=7 m=5 s=37
